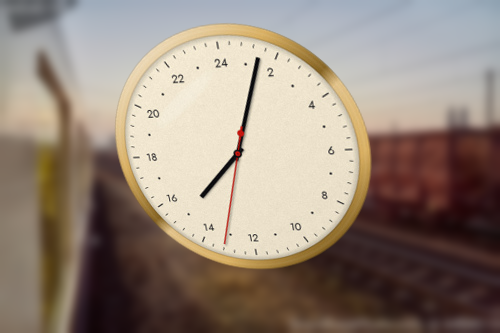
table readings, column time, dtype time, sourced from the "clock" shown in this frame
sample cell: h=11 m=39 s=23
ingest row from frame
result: h=15 m=3 s=33
